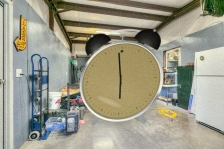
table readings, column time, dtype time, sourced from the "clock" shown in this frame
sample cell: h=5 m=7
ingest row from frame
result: h=5 m=59
